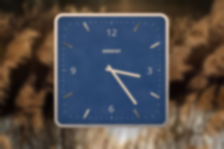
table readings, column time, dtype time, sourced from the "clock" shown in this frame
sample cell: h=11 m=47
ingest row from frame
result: h=3 m=24
